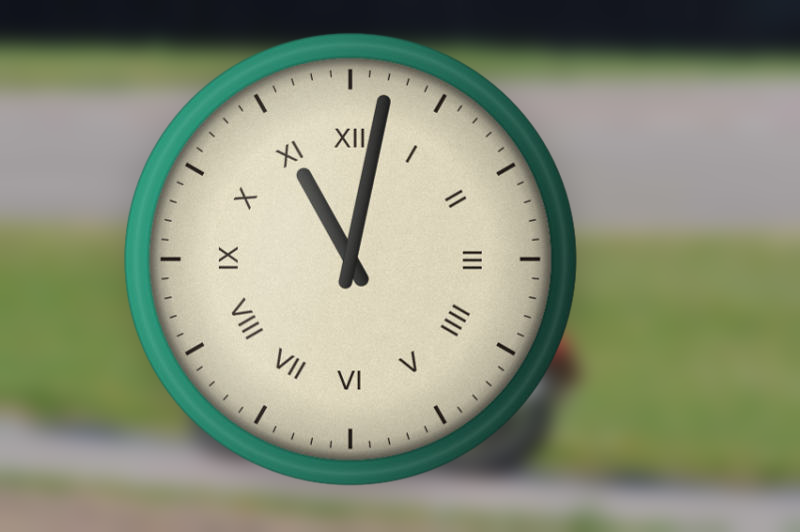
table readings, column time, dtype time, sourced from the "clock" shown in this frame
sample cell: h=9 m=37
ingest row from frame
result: h=11 m=2
